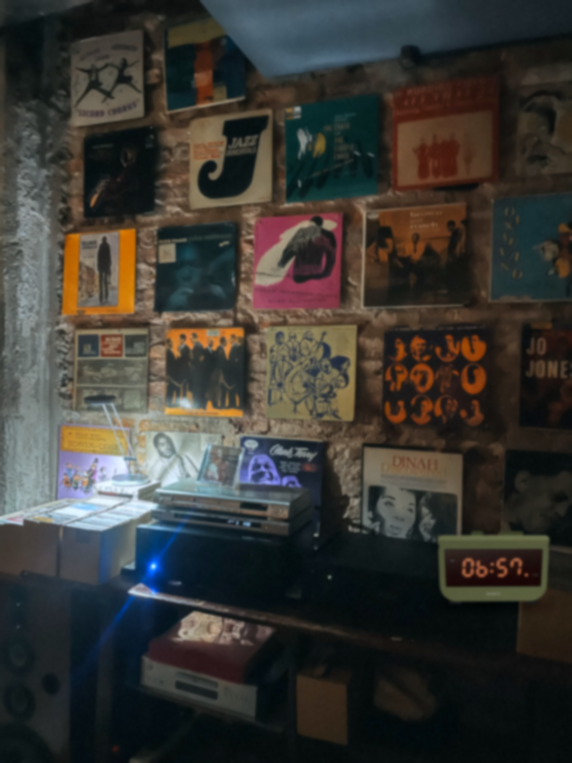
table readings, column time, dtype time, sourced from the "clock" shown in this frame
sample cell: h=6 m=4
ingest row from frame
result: h=6 m=57
